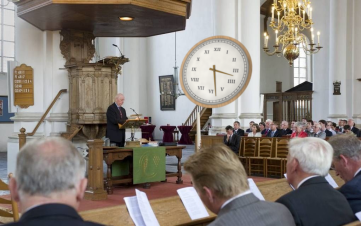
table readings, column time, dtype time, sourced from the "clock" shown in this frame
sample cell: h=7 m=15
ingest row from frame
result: h=3 m=28
